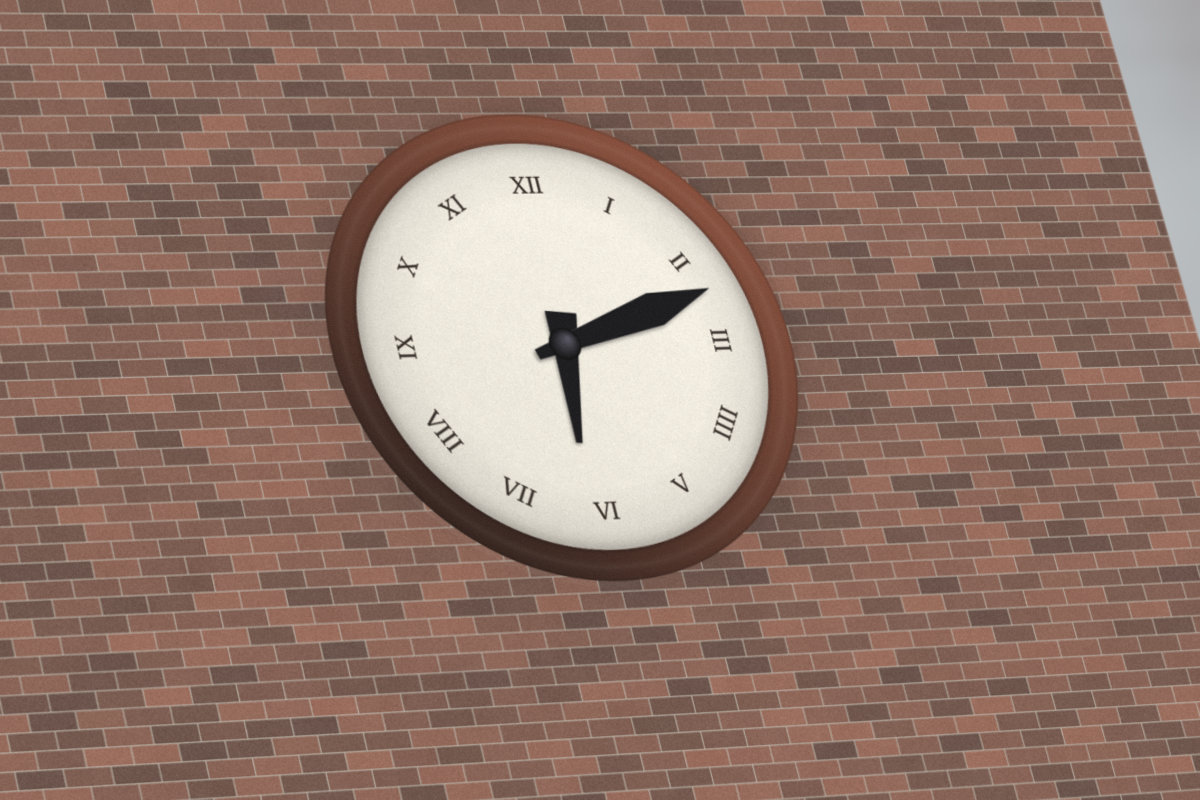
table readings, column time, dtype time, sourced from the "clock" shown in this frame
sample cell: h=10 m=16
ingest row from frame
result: h=6 m=12
